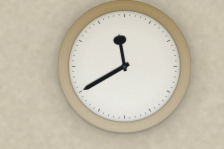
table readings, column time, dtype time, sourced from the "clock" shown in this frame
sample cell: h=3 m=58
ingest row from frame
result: h=11 m=40
